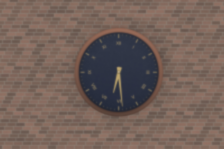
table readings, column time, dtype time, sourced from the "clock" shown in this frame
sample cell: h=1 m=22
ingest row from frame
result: h=6 m=29
